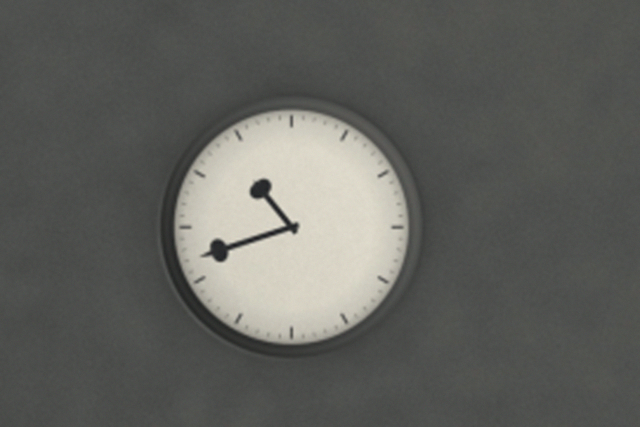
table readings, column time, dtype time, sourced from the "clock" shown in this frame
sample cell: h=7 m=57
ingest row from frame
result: h=10 m=42
